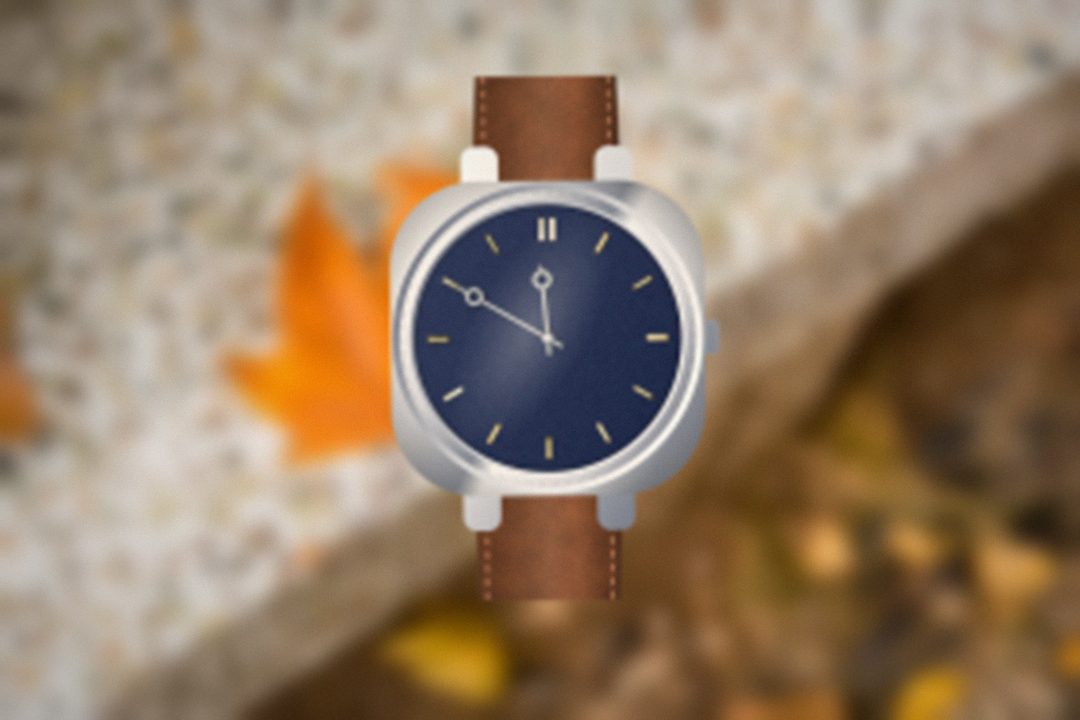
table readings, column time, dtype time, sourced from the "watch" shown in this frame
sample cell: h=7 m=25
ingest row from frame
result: h=11 m=50
